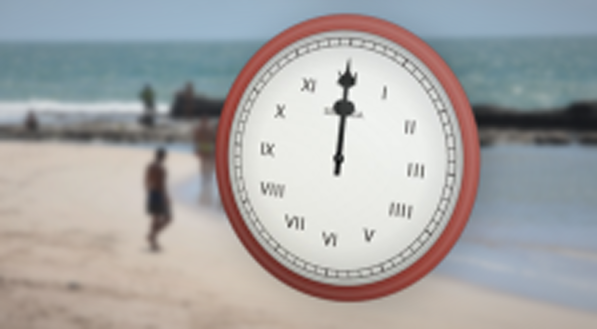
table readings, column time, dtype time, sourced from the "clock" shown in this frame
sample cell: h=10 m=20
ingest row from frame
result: h=12 m=0
